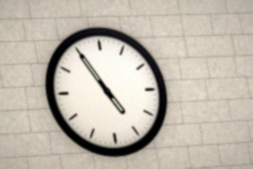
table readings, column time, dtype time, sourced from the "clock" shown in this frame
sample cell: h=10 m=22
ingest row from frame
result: h=4 m=55
